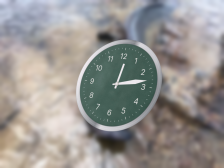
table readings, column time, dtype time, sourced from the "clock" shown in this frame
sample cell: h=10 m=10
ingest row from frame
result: h=12 m=13
